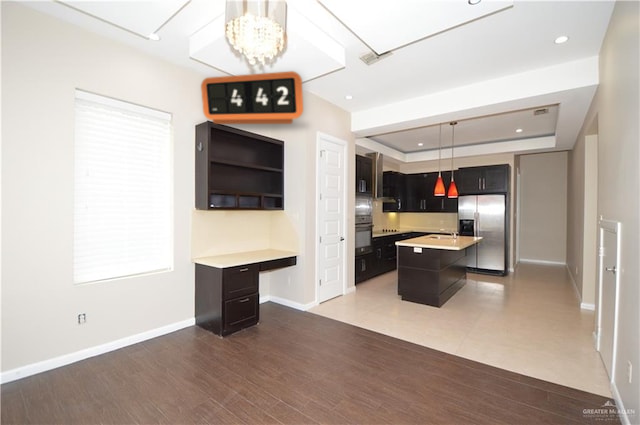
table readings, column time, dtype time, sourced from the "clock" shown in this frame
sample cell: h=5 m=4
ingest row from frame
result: h=4 m=42
